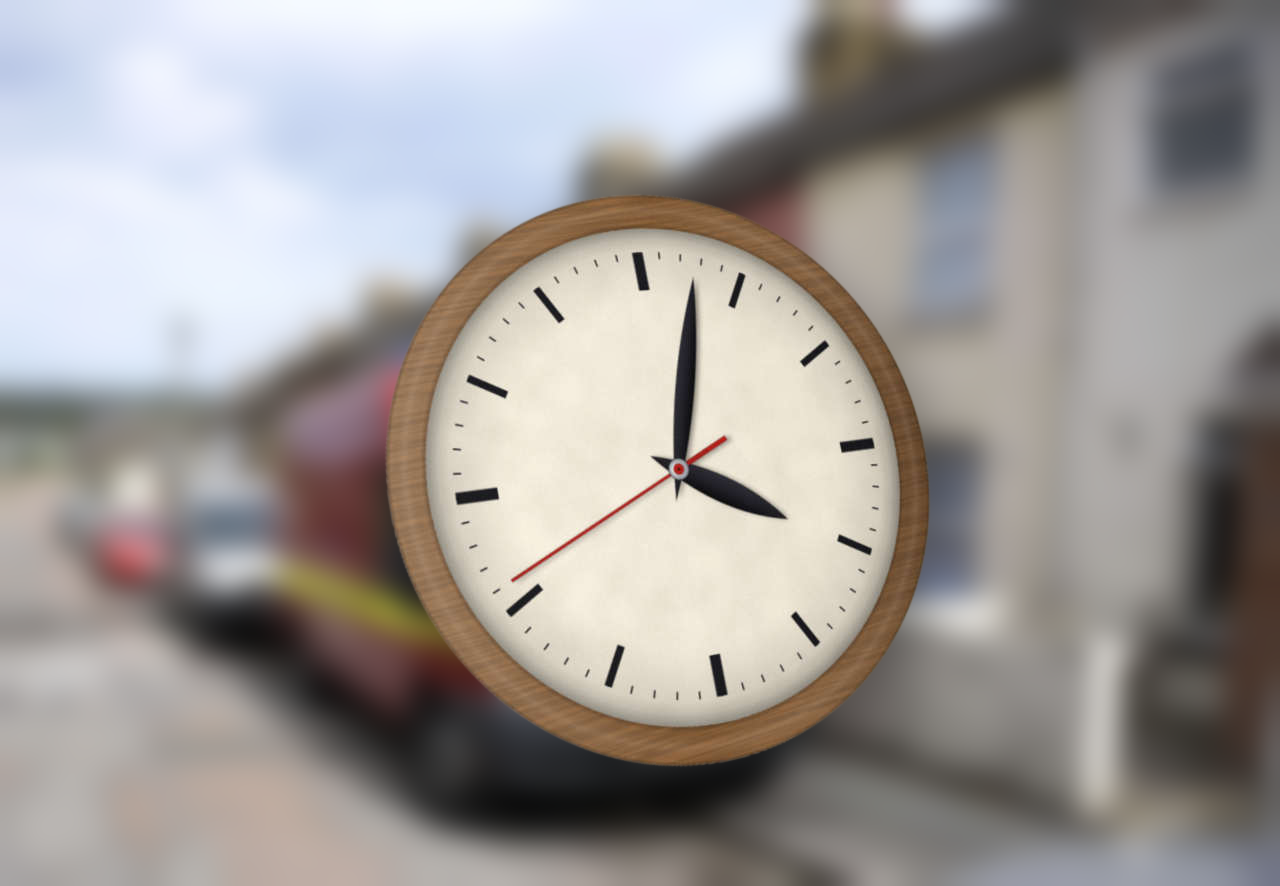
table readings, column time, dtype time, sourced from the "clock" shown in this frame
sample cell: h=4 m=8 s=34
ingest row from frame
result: h=4 m=2 s=41
